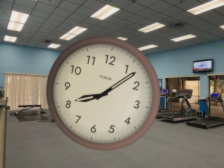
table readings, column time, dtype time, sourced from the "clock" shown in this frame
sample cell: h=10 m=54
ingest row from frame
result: h=8 m=7
